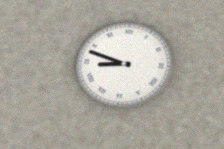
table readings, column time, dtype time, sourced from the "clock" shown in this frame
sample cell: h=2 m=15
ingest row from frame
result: h=8 m=48
